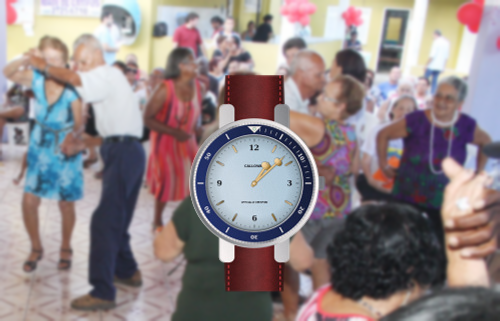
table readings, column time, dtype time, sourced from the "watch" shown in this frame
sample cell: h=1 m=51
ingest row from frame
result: h=1 m=8
